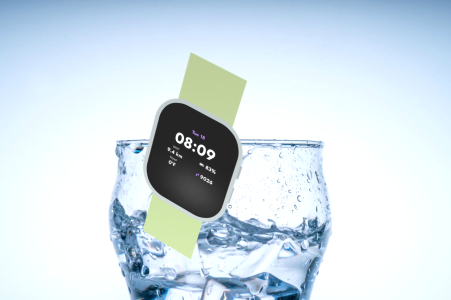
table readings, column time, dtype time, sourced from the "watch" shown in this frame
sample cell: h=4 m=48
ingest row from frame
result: h=8 m=9
